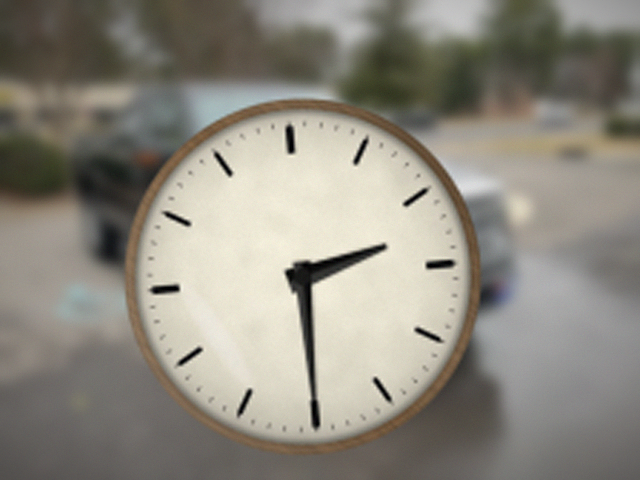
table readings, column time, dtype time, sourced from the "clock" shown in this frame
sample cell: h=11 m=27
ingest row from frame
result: h=2 m=30
